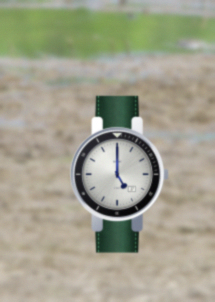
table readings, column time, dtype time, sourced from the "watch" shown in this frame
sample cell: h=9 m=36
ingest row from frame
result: h=5 m=0
